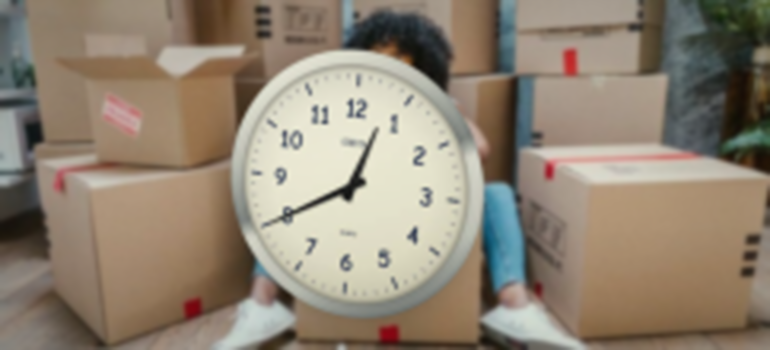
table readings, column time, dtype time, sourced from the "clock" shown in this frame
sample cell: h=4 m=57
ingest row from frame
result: h=12 m=40
